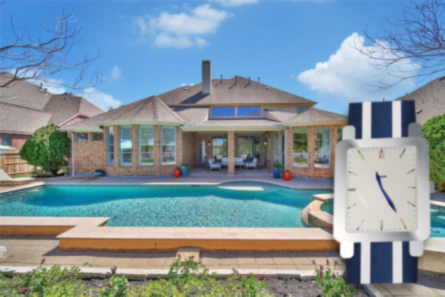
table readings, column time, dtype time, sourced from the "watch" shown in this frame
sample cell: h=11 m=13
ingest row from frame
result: h=11 m=25
